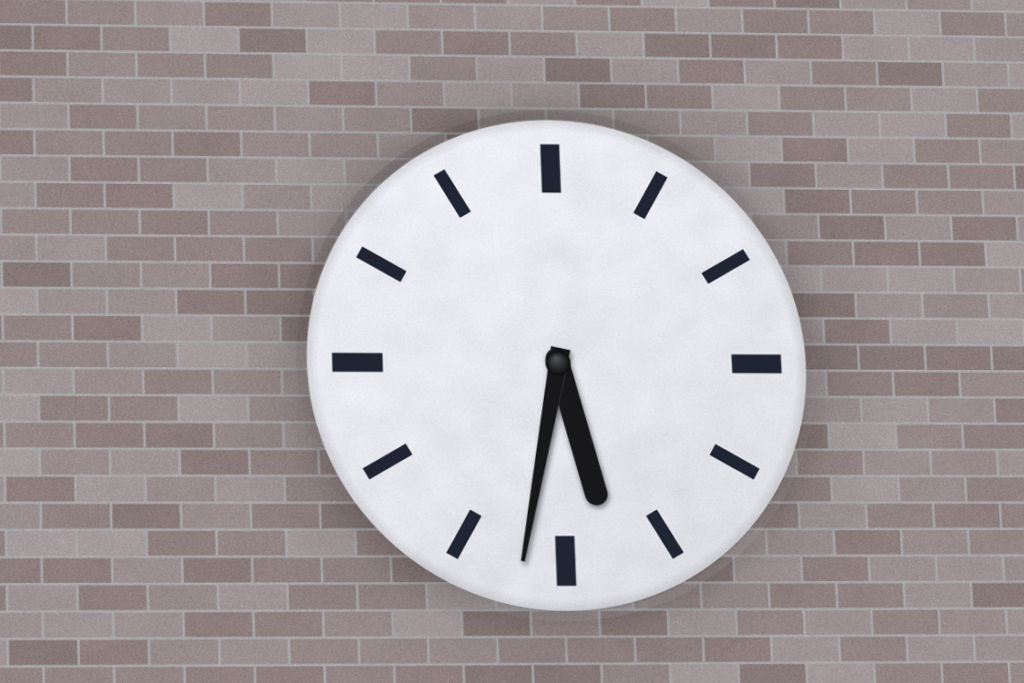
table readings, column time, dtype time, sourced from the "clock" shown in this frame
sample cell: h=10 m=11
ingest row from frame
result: h=5 m=32
